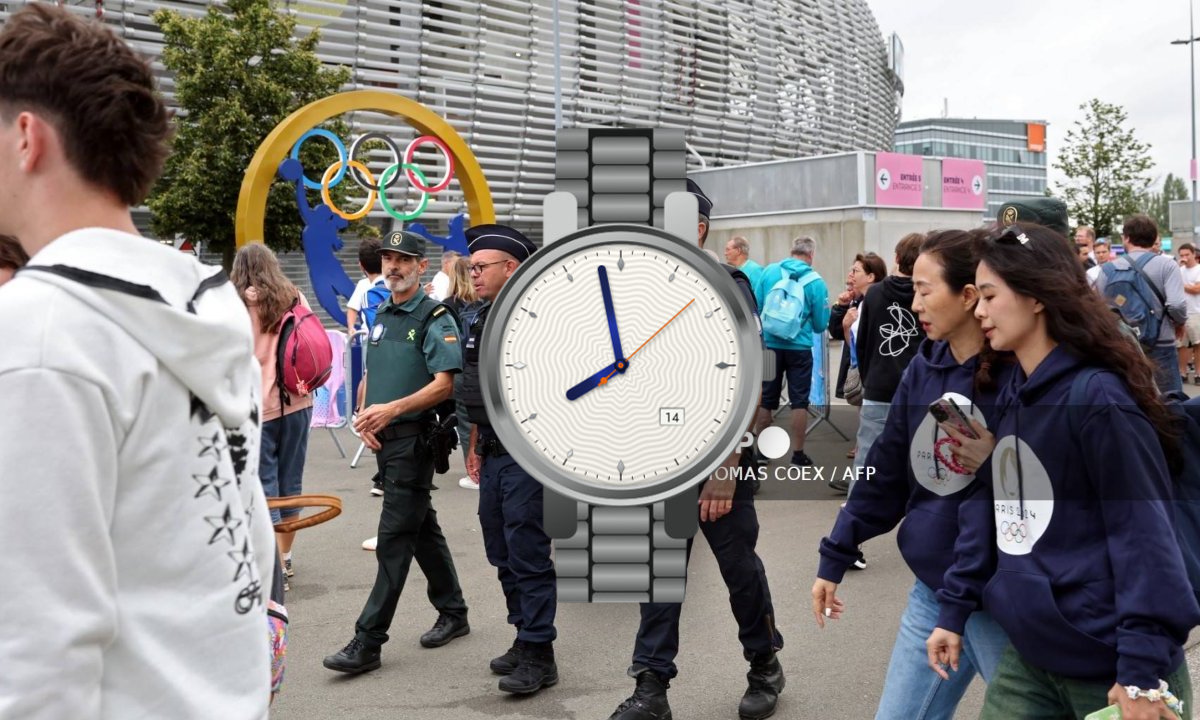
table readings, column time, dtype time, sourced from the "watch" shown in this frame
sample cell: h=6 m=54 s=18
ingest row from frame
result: h=7 m=58 s=8
